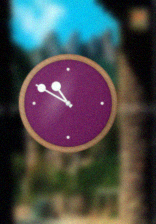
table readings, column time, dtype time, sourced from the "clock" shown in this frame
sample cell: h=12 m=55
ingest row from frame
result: h=10 m=50
